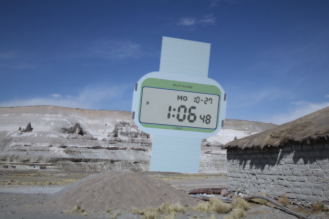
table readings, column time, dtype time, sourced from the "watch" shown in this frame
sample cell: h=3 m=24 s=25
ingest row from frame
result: h=1 m=6 s=48
